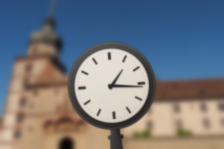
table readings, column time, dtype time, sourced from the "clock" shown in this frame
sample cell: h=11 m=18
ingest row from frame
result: h=1 m=16
